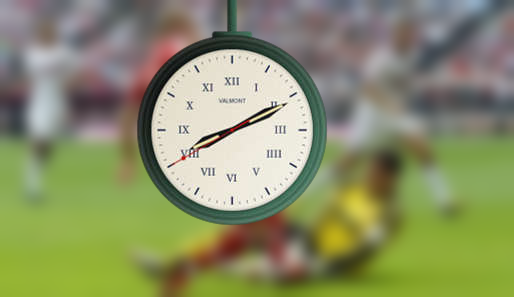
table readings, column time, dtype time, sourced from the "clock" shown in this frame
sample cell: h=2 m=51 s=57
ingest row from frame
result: h=8 m=10 s=40
